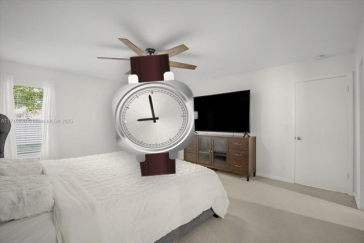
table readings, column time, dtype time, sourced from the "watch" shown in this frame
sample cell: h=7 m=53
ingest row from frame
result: h=8 m=59
